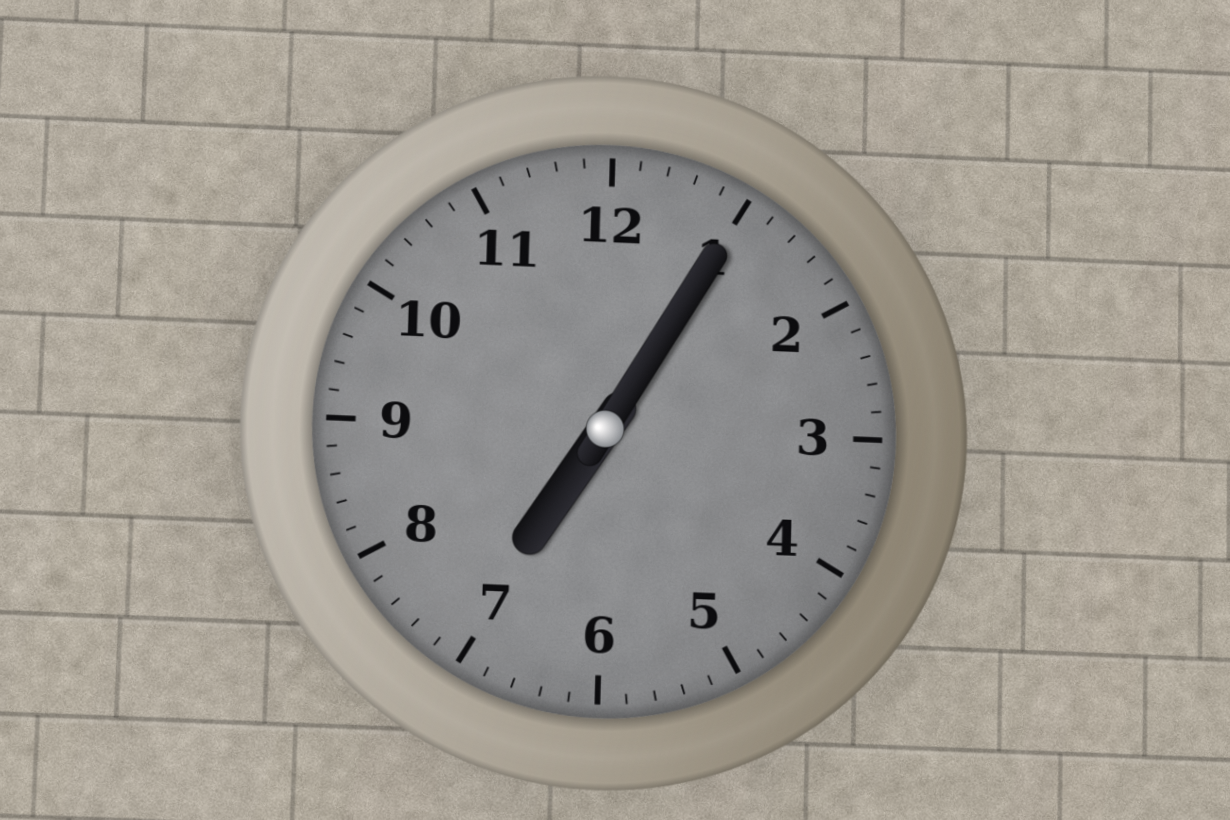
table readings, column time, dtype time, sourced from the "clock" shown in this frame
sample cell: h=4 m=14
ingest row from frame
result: h=7 m=5
